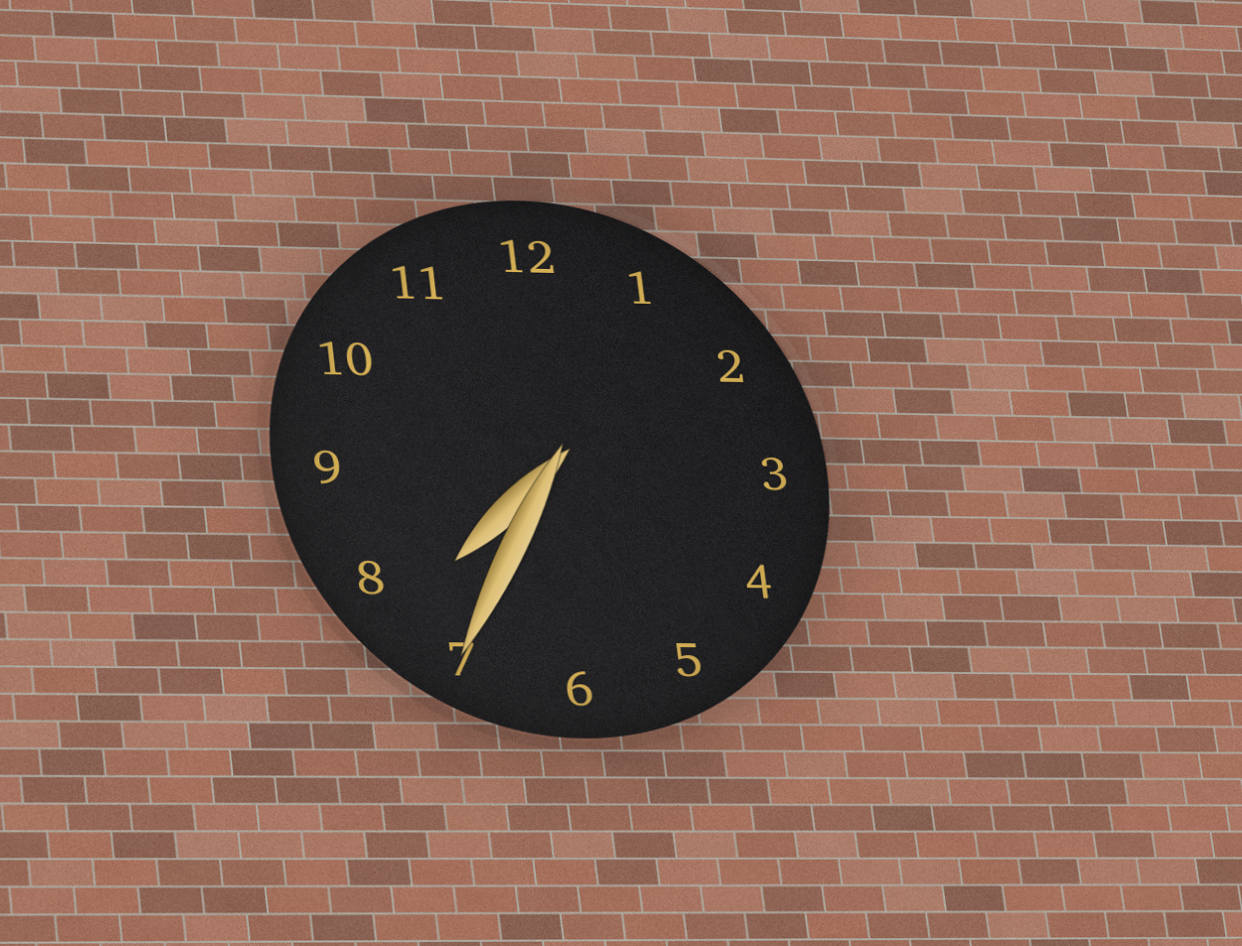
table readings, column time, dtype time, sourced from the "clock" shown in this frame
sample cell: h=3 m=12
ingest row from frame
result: h=7 m=35
